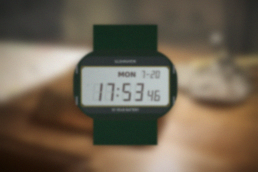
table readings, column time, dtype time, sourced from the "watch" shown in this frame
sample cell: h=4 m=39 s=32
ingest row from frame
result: h=17 m=53 s=46
